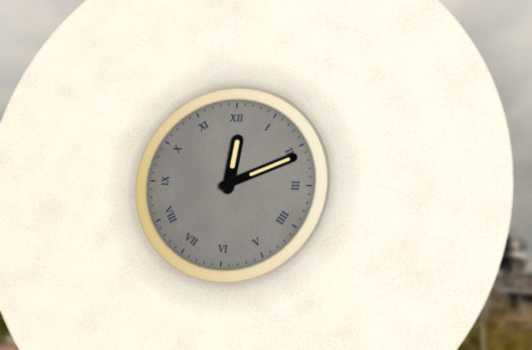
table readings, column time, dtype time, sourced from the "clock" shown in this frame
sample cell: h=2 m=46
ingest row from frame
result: h=12 m=11
